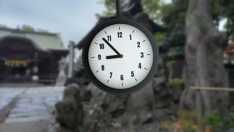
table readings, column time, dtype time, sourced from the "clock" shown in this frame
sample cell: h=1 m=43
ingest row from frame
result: h=8 m=53
